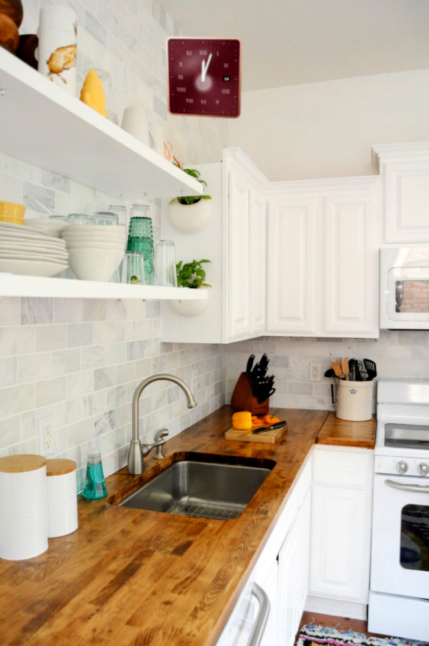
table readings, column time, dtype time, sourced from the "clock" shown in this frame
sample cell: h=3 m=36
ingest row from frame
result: h=12 m=3
